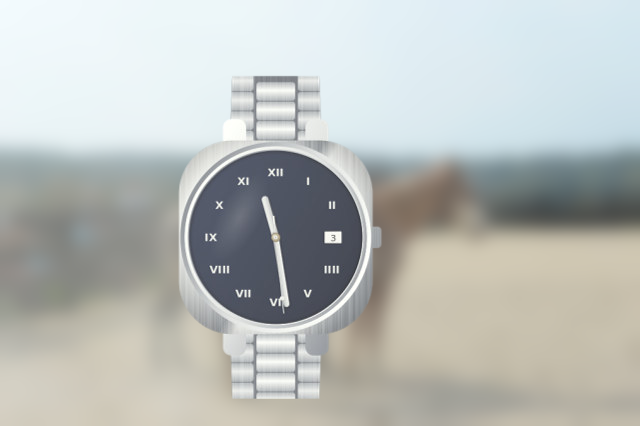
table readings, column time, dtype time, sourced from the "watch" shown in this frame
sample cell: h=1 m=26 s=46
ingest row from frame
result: h=11 m=28 s=29
